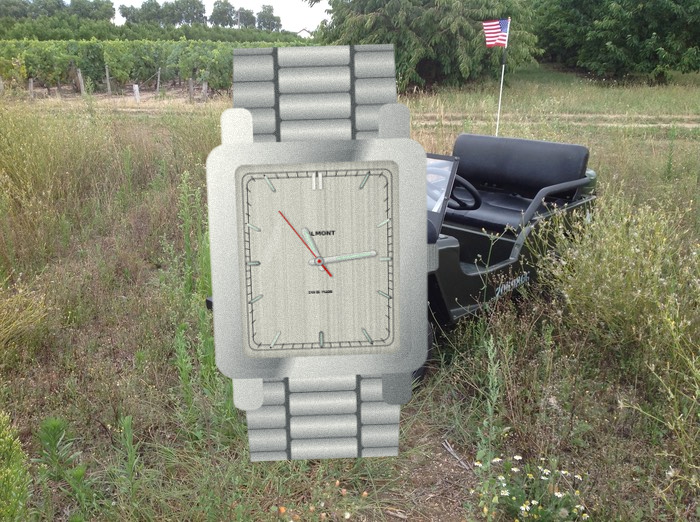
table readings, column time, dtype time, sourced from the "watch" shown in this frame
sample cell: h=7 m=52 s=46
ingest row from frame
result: h=11 m=13 s=54
